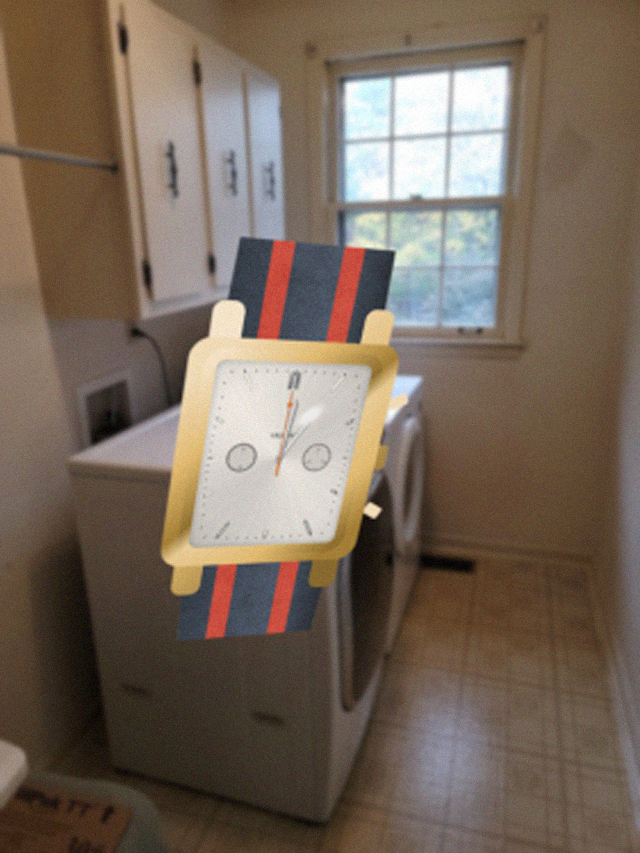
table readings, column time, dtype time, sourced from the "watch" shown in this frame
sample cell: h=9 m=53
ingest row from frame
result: h=1 m=1
